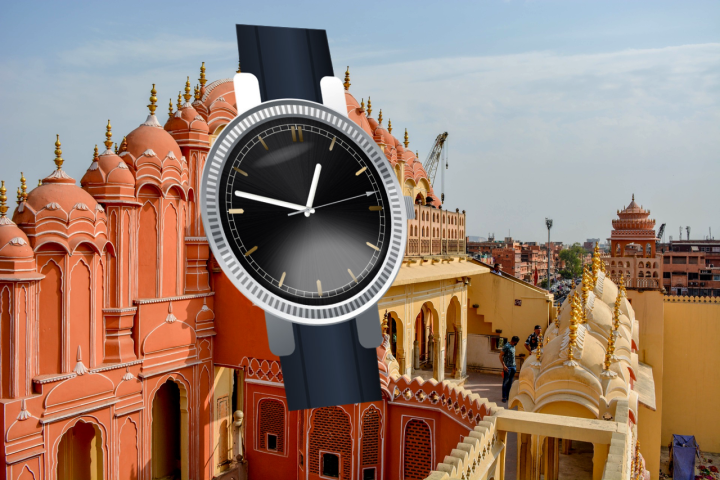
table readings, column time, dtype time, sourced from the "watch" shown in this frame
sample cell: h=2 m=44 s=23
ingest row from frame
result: h=12 m=47 s=13
